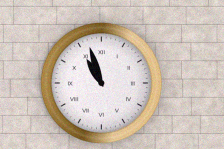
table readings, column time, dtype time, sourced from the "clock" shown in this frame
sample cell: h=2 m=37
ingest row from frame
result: h=10 m=57
